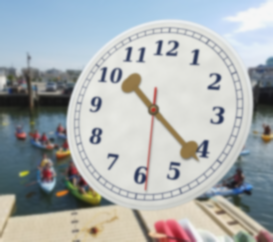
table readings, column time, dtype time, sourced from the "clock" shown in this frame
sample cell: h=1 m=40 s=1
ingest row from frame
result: h=10 m=21 s=29
